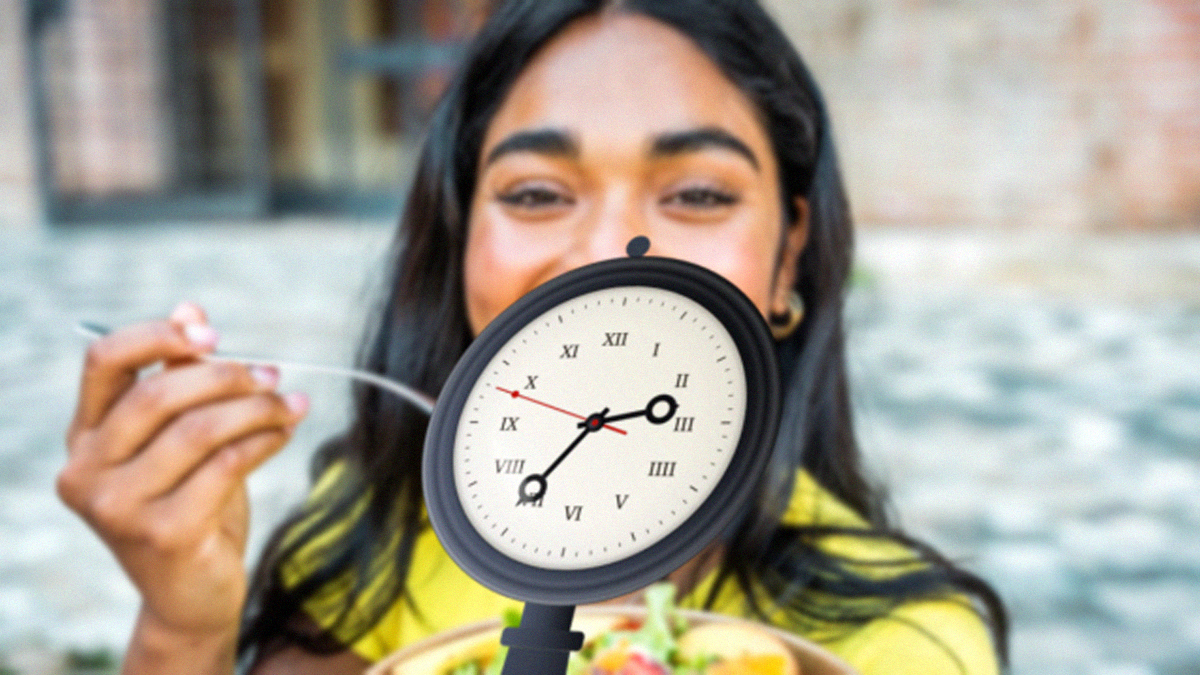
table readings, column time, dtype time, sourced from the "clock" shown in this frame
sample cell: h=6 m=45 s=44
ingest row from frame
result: h=2 m=35 s=48
